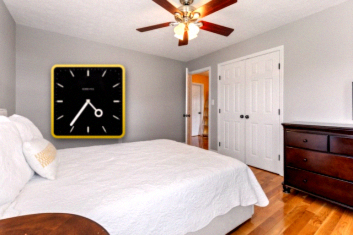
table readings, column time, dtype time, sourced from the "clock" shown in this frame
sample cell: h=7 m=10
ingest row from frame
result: h=4 m=36
